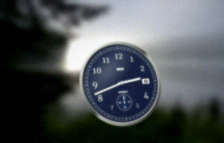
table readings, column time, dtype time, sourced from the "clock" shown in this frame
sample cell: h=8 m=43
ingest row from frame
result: h=2 m=42
